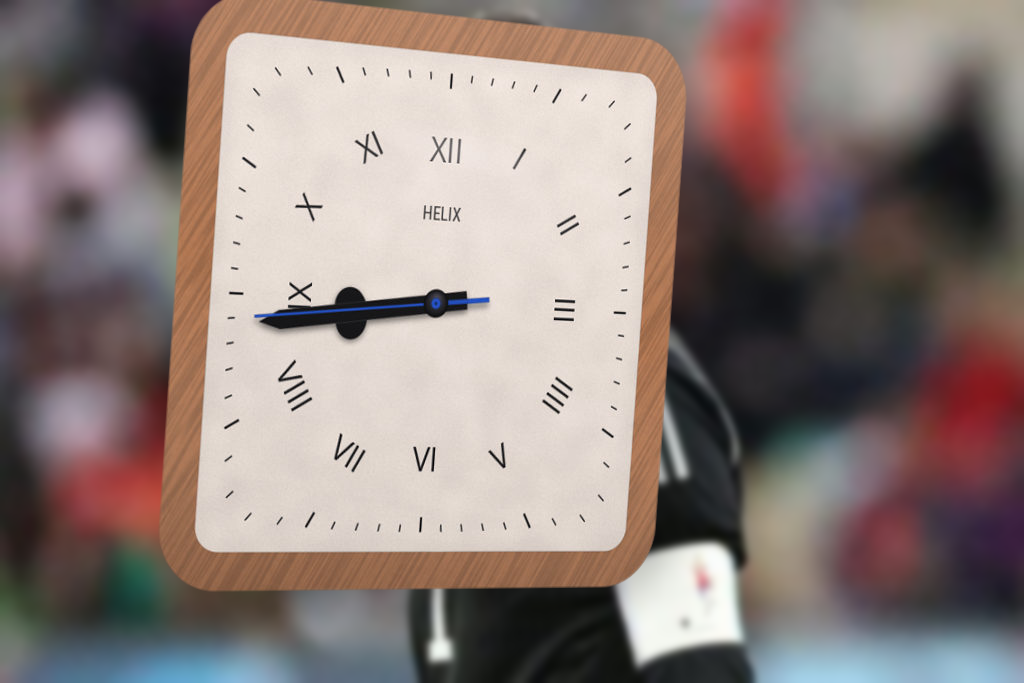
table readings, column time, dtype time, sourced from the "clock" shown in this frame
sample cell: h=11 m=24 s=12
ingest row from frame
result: h=8 m=43 s=44
